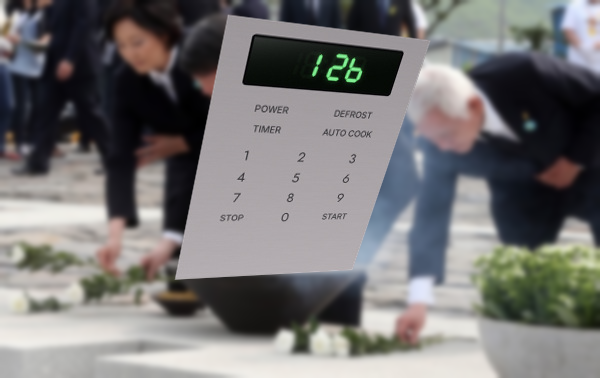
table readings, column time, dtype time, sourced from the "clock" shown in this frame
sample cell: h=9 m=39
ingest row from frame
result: h=1 m=26
